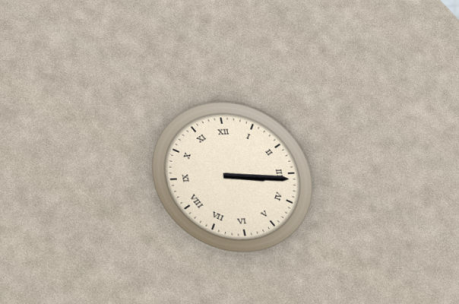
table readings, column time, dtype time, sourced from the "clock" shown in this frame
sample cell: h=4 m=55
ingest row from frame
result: h=3 m=16
